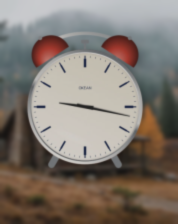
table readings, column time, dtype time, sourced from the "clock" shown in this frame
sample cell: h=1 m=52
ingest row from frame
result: h=9 m=17
